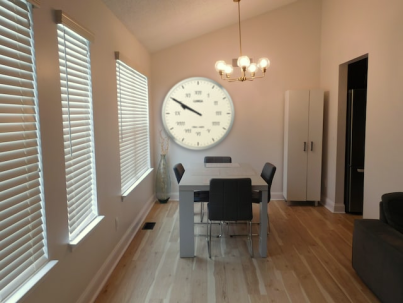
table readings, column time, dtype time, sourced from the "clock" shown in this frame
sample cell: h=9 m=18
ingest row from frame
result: h=9 m=50
